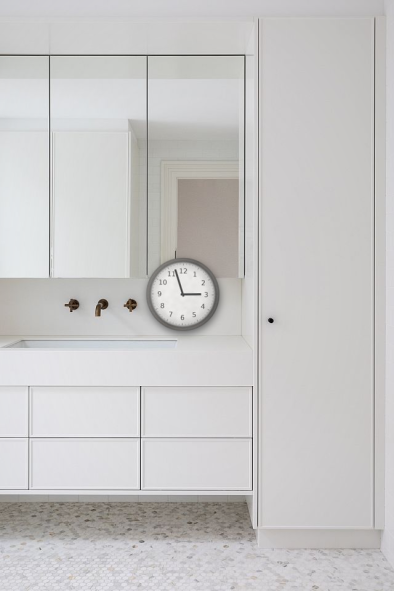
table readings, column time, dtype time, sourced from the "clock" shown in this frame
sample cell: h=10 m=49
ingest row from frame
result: h=2 m=57
